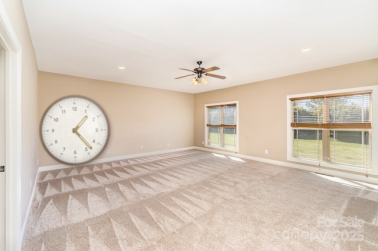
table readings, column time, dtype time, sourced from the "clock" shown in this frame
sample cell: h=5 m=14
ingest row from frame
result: h=1 m=23
